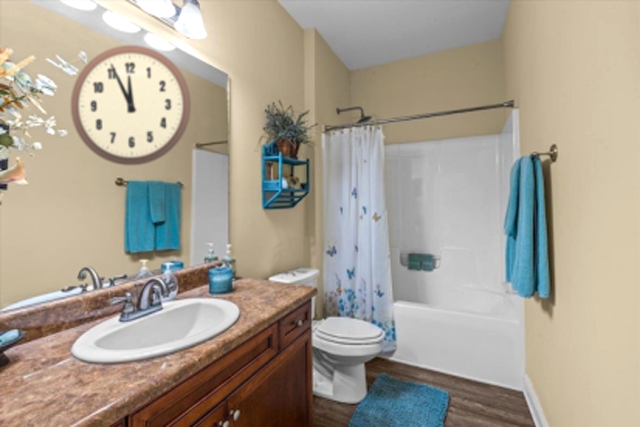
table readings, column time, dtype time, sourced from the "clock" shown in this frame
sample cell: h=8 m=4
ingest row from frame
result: h=11 m=56
